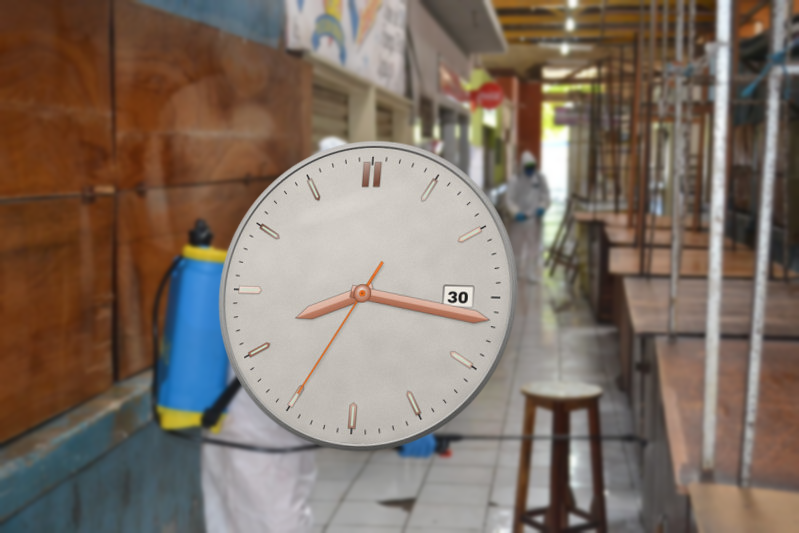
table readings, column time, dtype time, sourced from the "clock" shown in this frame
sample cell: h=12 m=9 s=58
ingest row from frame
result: h=8 m=16 s=35
